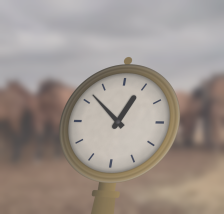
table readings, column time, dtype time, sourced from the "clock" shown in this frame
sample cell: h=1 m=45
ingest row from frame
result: h=12 m=52
